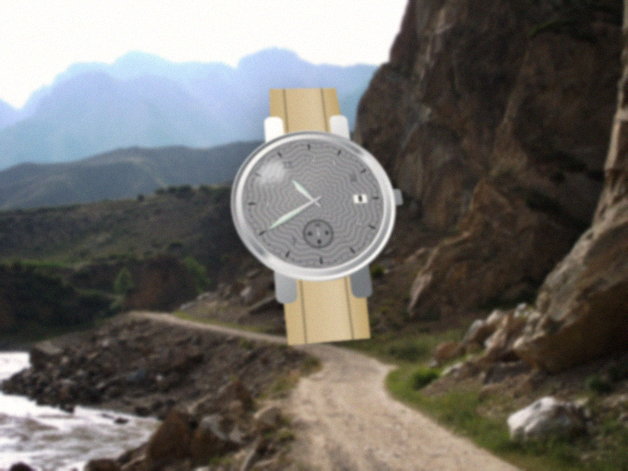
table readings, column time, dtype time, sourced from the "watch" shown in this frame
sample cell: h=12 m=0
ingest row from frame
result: h=10 m=40
